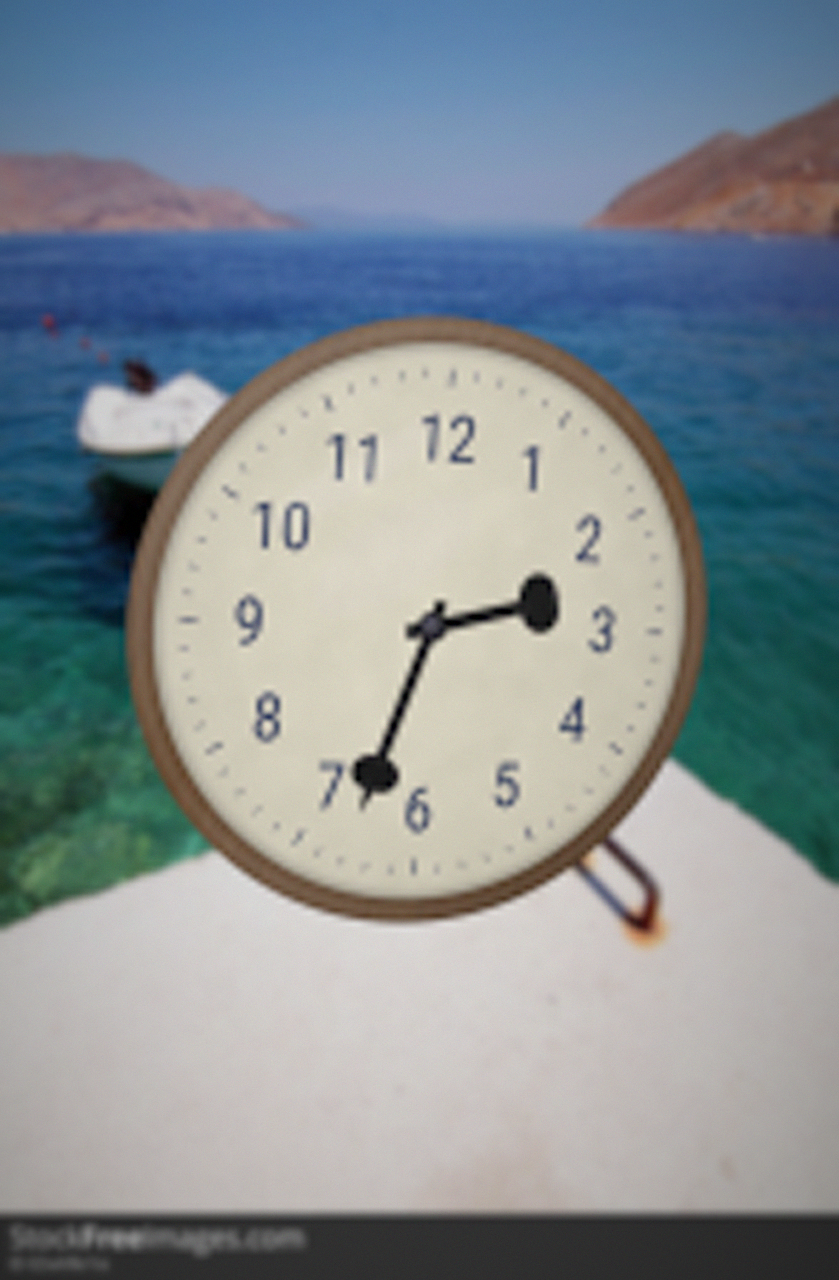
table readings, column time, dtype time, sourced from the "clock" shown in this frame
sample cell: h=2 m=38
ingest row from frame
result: h=2 m=33
